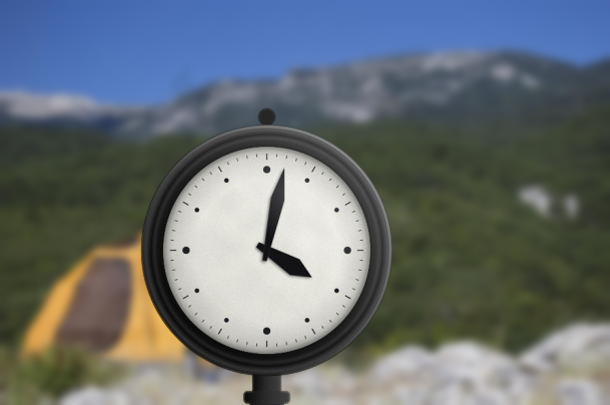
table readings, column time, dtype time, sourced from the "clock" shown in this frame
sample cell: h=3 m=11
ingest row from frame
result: h=4 m=2
